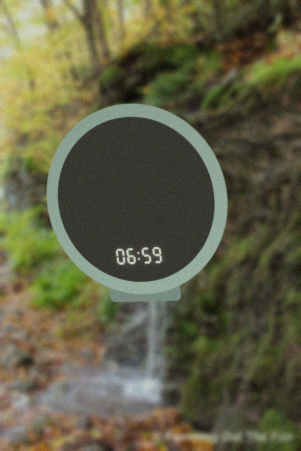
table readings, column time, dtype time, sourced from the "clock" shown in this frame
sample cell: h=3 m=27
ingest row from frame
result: h=6 m=59
